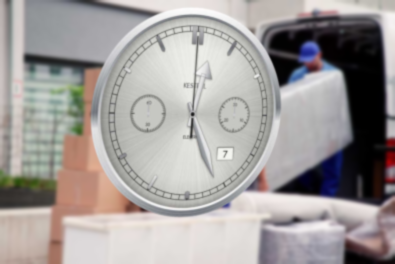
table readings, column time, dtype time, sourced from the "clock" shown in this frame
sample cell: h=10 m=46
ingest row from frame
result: h=12 m=26
